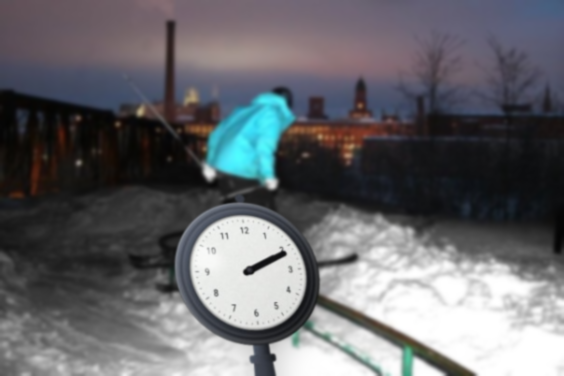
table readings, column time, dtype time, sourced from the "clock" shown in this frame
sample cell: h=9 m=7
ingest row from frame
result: h=2 m=11
